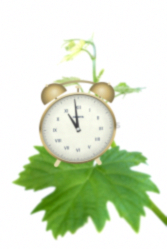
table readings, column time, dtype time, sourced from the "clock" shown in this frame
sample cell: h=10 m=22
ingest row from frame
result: h=10 m=59
